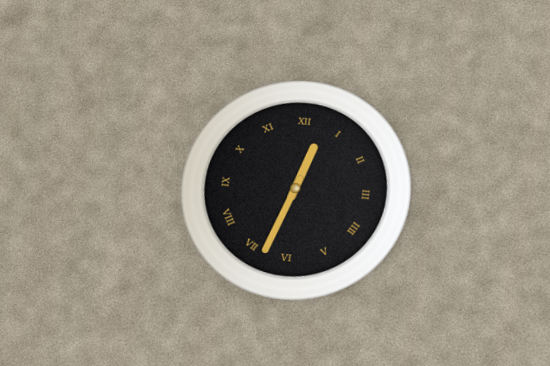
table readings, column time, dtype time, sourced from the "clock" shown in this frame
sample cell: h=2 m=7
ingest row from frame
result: h=12 m=33
